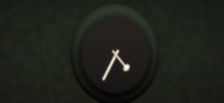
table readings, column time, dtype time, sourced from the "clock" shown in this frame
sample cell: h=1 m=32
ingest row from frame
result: h=4 m=35
